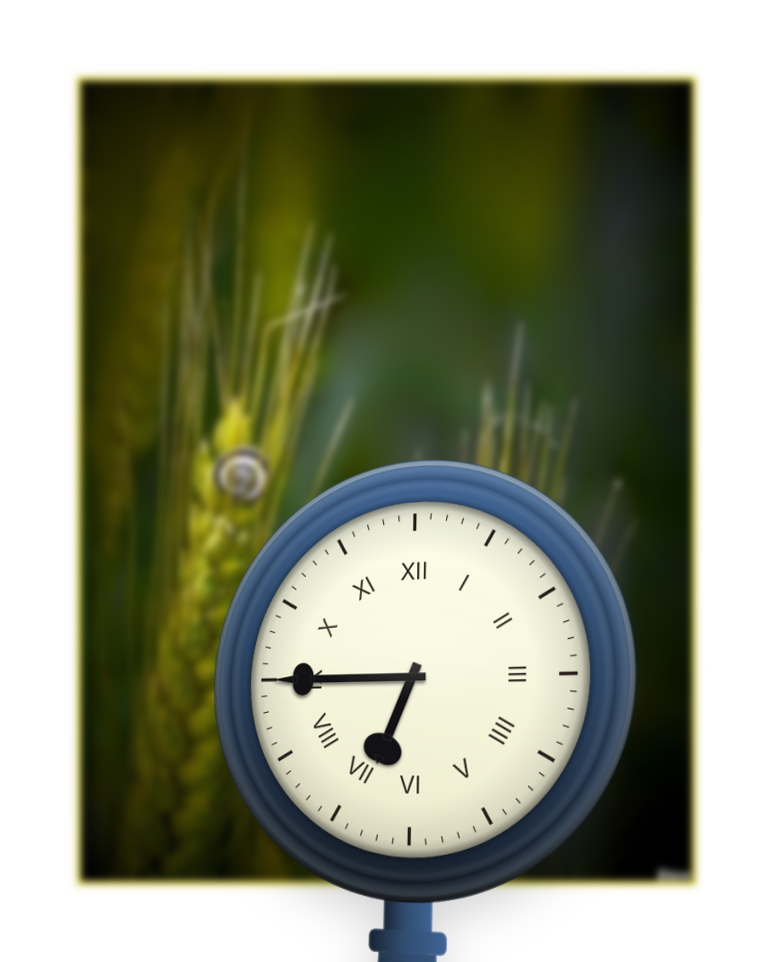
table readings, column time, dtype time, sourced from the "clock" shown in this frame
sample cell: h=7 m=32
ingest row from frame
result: h=6 m=45
